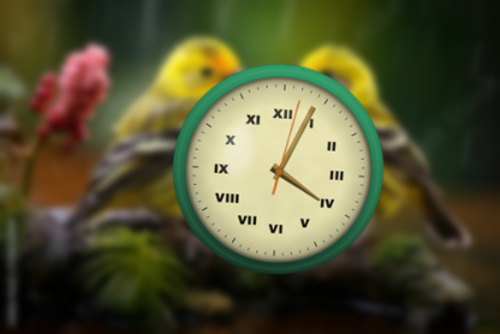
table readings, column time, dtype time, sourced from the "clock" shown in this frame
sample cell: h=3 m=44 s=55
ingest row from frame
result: h=4 m=4 s=2
